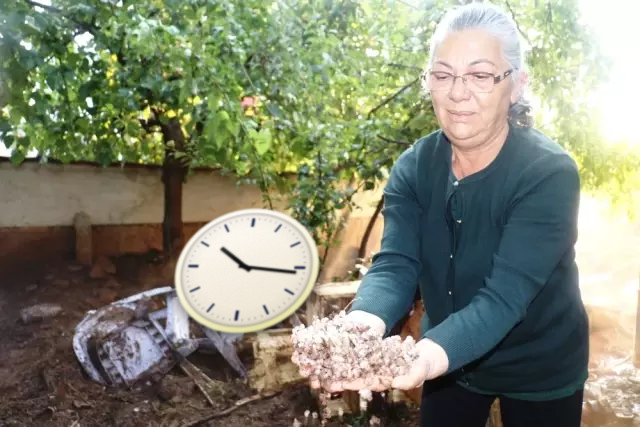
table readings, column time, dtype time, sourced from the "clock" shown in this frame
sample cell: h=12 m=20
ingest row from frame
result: h=10 m=16
